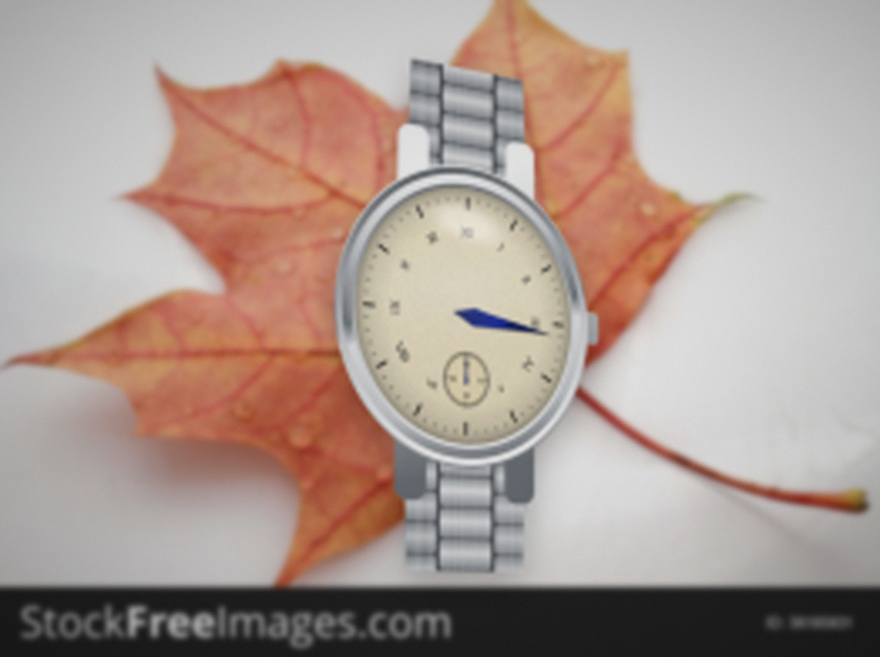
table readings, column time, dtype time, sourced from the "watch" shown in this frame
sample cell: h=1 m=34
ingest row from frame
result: h=3 m=16
